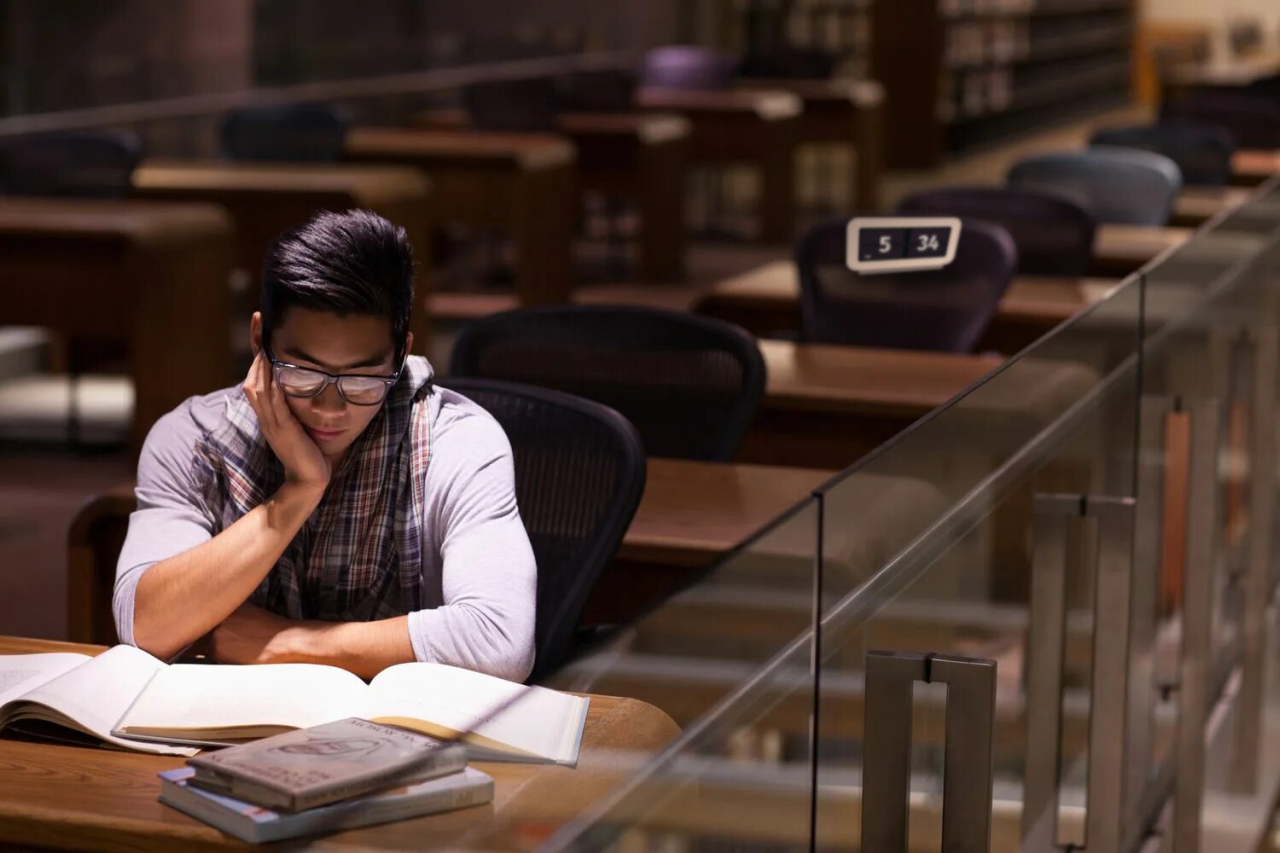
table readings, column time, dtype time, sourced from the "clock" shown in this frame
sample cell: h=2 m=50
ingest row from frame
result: h=5 m=34
